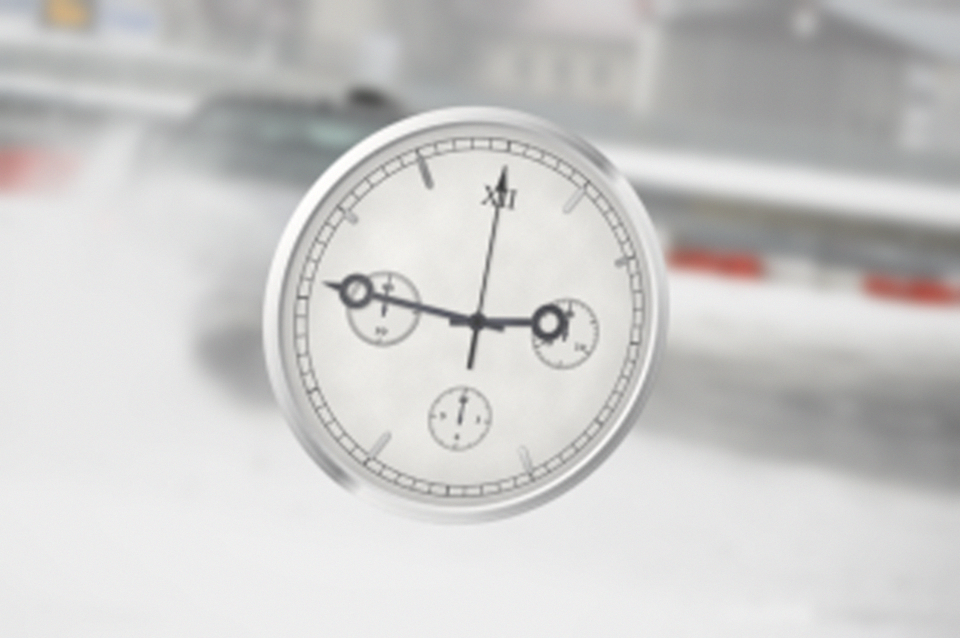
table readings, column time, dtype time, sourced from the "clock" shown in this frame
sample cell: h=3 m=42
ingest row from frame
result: h=2 m=46
